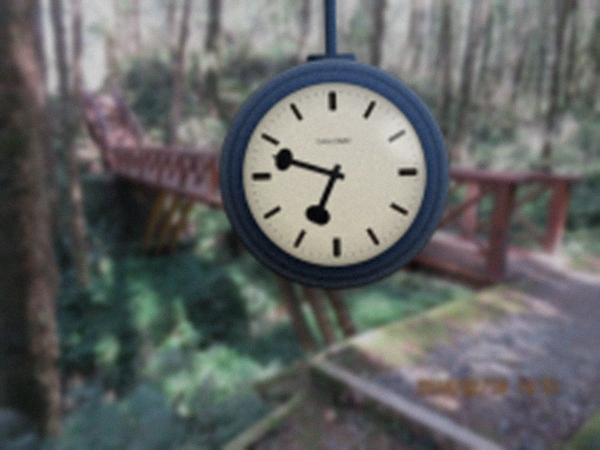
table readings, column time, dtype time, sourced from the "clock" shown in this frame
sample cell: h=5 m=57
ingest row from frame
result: h=6 m=48
